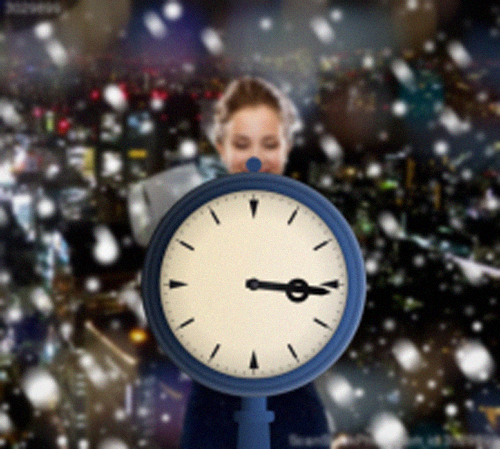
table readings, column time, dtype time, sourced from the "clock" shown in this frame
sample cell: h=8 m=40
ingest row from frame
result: h=3 m=16
